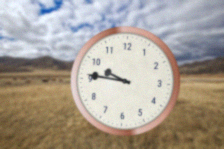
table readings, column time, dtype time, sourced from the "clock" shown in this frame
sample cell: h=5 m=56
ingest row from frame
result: h=9 m=46
